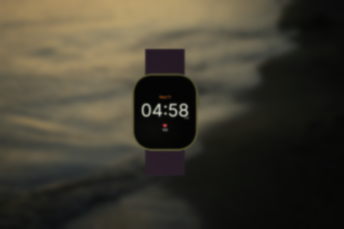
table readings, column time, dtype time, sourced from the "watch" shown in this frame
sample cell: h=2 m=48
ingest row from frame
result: h=4 m=58
